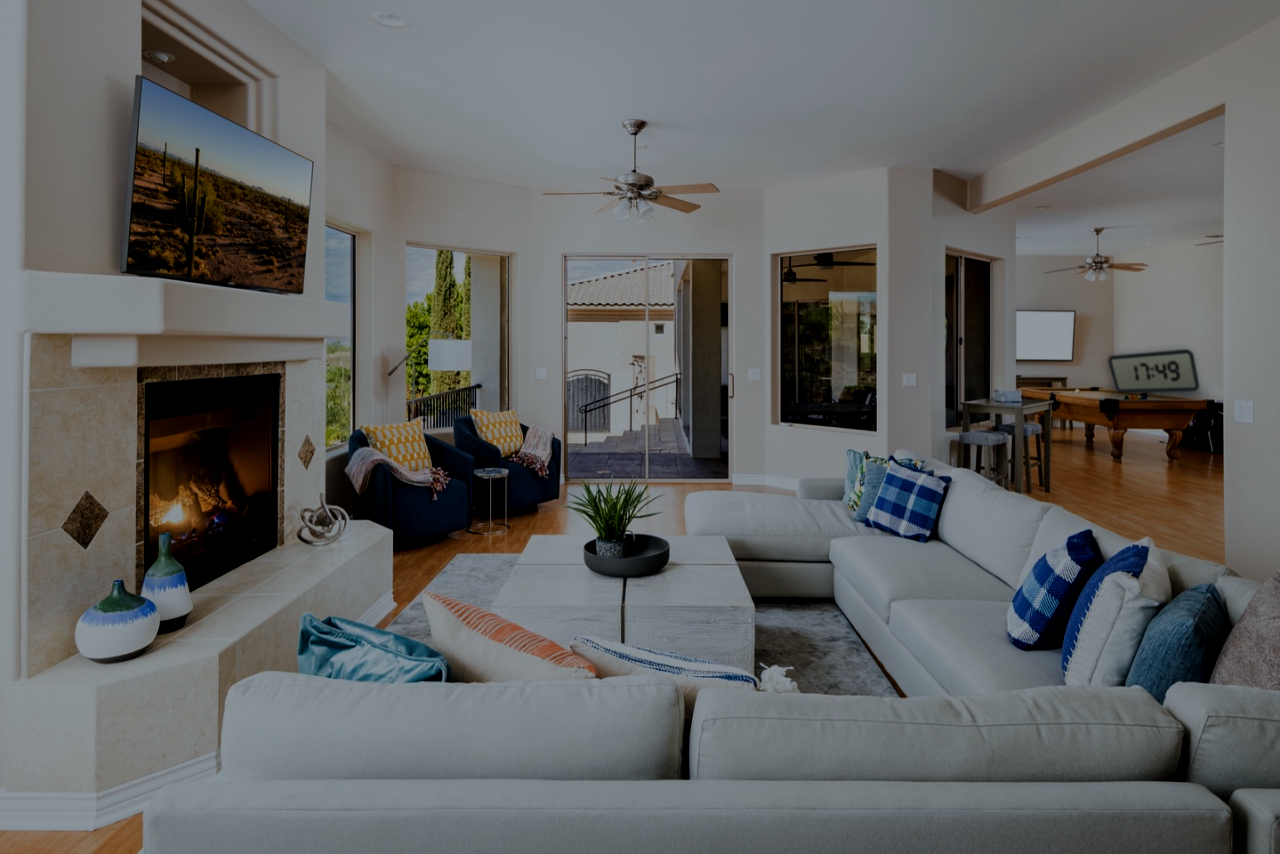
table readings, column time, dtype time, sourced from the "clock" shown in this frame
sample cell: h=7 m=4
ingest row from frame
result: h=17 m=49
